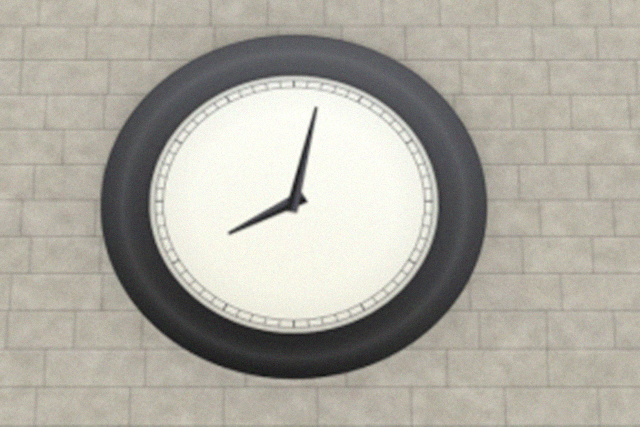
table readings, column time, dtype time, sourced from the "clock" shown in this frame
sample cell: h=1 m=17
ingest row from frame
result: h=8 m=2
